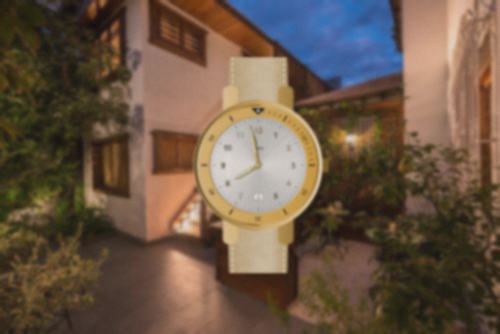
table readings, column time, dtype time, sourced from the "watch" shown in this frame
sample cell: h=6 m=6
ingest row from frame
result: h=7 m=58
